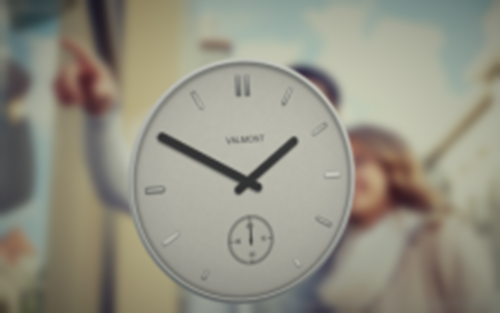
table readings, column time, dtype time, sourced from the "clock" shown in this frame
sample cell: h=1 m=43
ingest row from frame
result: h=1 m=50
